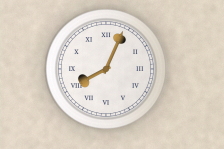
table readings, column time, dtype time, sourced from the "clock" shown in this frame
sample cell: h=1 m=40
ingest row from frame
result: h=8 m=4
